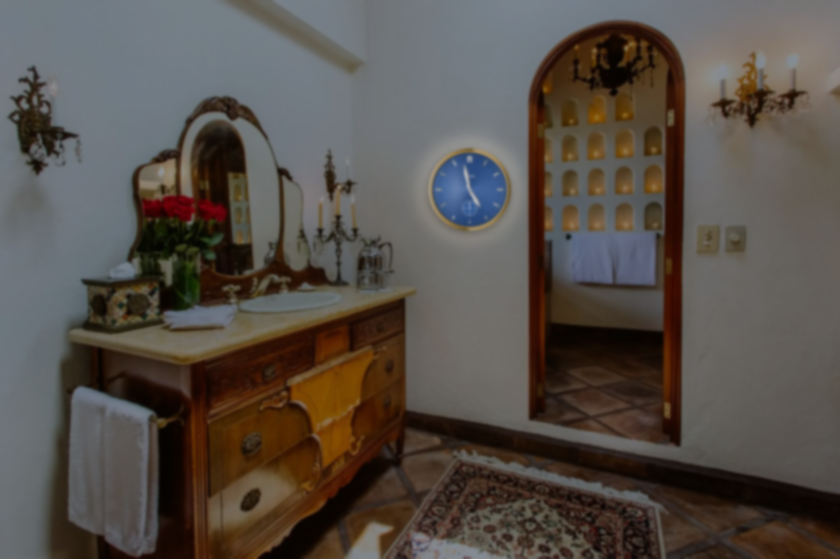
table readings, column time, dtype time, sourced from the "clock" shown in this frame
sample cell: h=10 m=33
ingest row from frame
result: h=4 m=58
